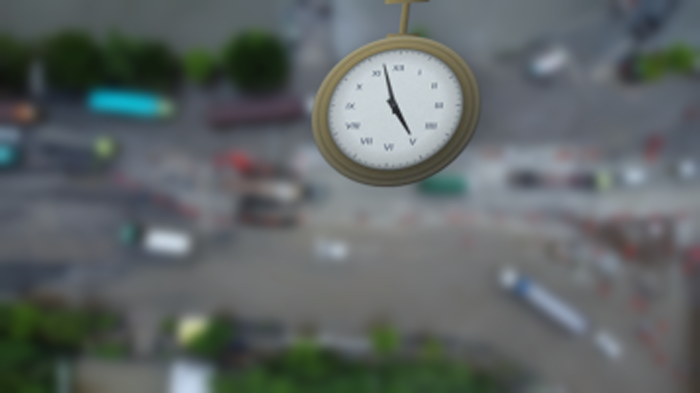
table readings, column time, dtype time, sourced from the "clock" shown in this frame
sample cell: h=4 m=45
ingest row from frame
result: h=4 m=57
